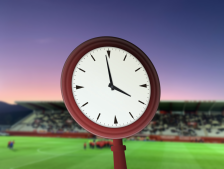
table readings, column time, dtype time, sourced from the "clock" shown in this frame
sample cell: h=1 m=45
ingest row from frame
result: h=3 m=59
